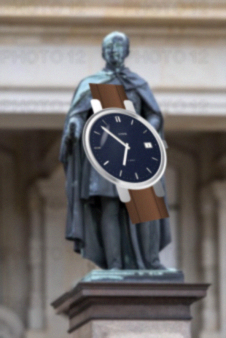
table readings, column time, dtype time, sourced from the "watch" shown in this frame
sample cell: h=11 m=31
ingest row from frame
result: h=6 m=53
